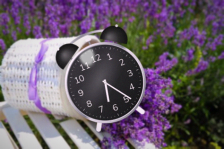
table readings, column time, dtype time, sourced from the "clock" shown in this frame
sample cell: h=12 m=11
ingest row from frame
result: h=6 m=24
